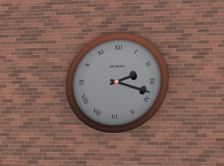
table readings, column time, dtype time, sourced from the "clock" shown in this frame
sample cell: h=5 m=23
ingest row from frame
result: h=2 m=18
